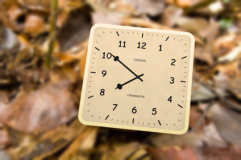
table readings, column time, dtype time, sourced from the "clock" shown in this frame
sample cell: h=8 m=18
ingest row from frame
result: h=7 m=51
